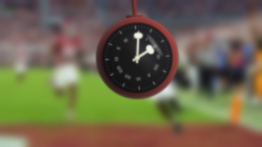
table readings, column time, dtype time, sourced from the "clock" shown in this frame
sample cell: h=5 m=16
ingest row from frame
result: h=2 m=1
